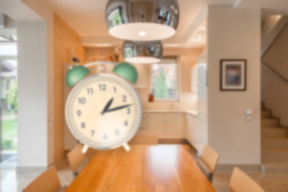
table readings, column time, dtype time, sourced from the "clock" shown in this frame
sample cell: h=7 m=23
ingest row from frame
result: h=1 m=13
